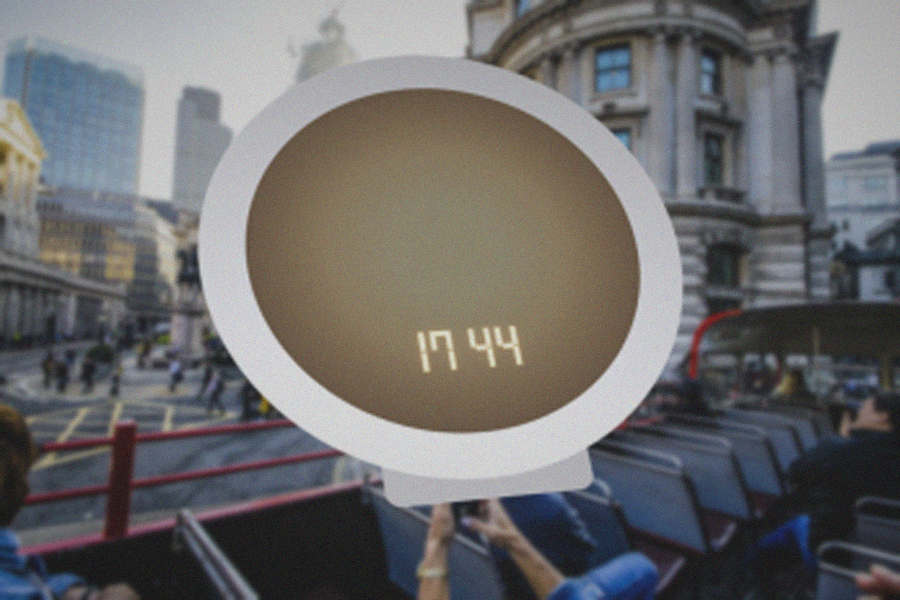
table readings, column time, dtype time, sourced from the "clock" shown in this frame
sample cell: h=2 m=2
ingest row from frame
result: h=17 m=44
